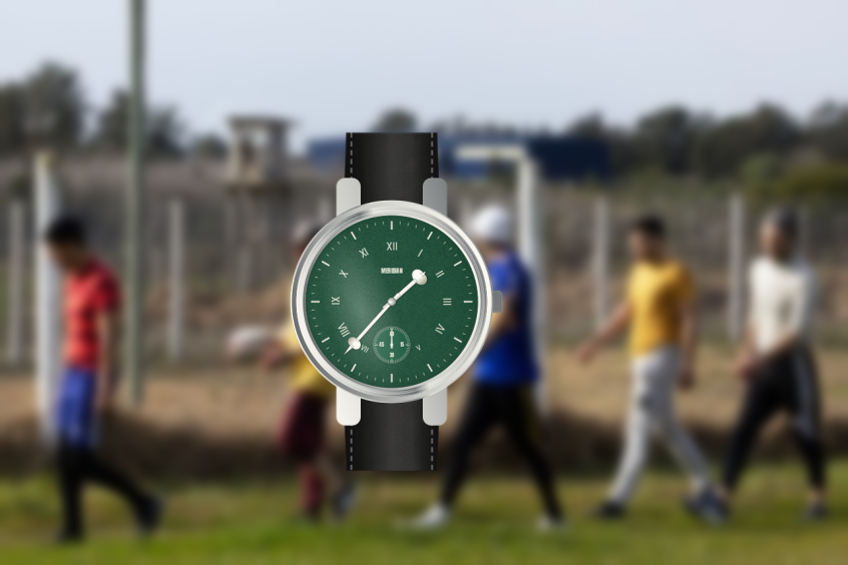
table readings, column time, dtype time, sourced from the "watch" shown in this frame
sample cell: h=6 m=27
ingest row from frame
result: h=1 m=37
